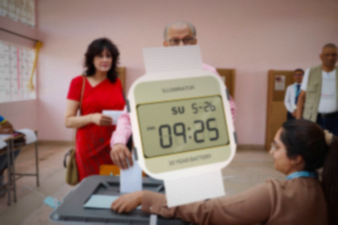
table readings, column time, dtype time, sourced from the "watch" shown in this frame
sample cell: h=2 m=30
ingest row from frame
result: h=9 m=25
